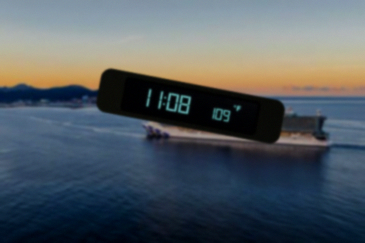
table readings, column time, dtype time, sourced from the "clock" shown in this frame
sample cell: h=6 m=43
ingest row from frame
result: h=11 m=8
